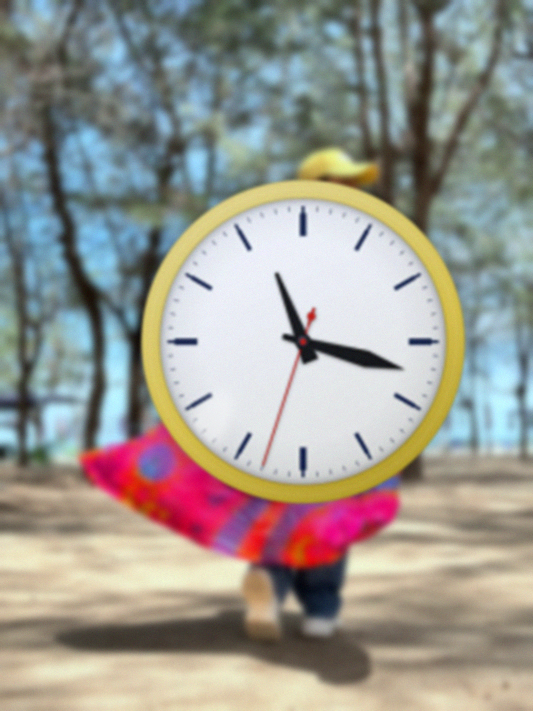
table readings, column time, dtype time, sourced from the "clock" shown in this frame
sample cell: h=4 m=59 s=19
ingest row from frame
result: h=11 m=17 s=33
